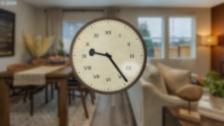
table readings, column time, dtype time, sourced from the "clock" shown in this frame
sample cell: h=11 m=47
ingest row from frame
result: h=9 m=24
